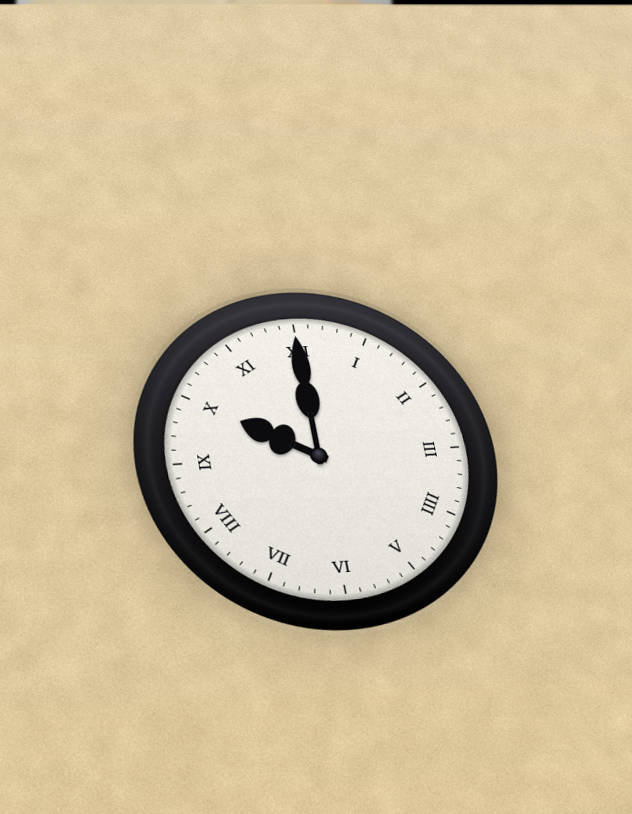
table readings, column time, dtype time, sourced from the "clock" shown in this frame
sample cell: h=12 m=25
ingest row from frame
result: h=10 m=0
